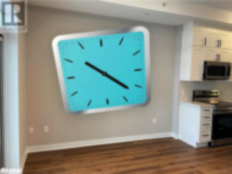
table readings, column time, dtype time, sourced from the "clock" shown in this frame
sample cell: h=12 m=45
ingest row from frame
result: h=10 m=22
